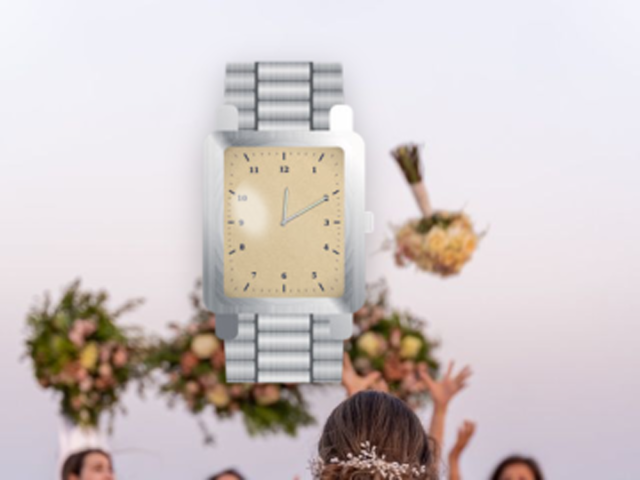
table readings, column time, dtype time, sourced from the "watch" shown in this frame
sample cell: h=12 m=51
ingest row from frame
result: h=12 m=10
